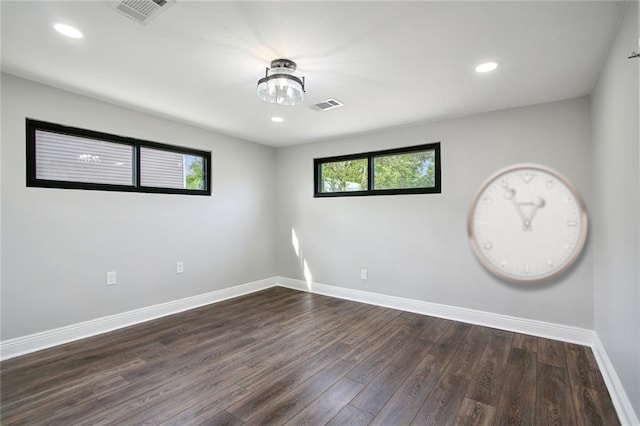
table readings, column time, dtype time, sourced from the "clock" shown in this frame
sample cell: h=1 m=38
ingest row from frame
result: h=12 m=55
